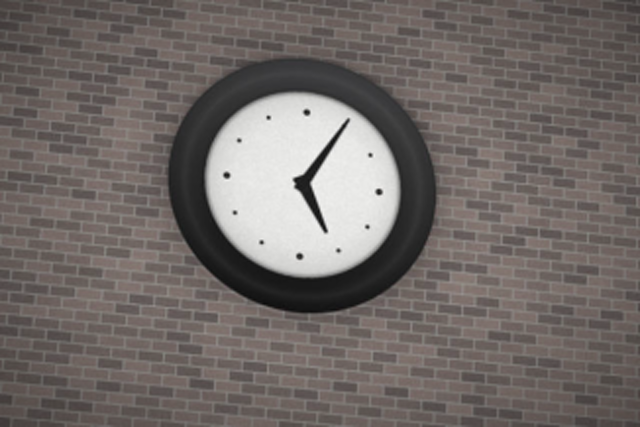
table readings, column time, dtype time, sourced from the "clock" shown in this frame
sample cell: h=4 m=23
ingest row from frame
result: h=5 m=5
